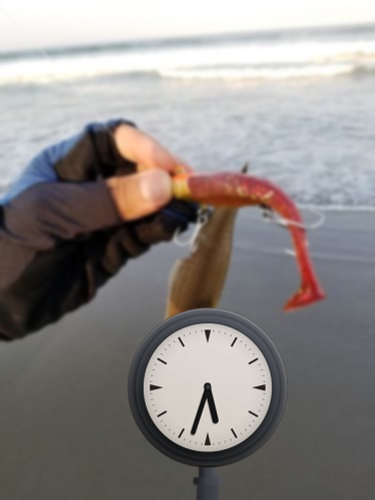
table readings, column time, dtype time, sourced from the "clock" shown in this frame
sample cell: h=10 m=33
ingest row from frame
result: h=5 m=33
